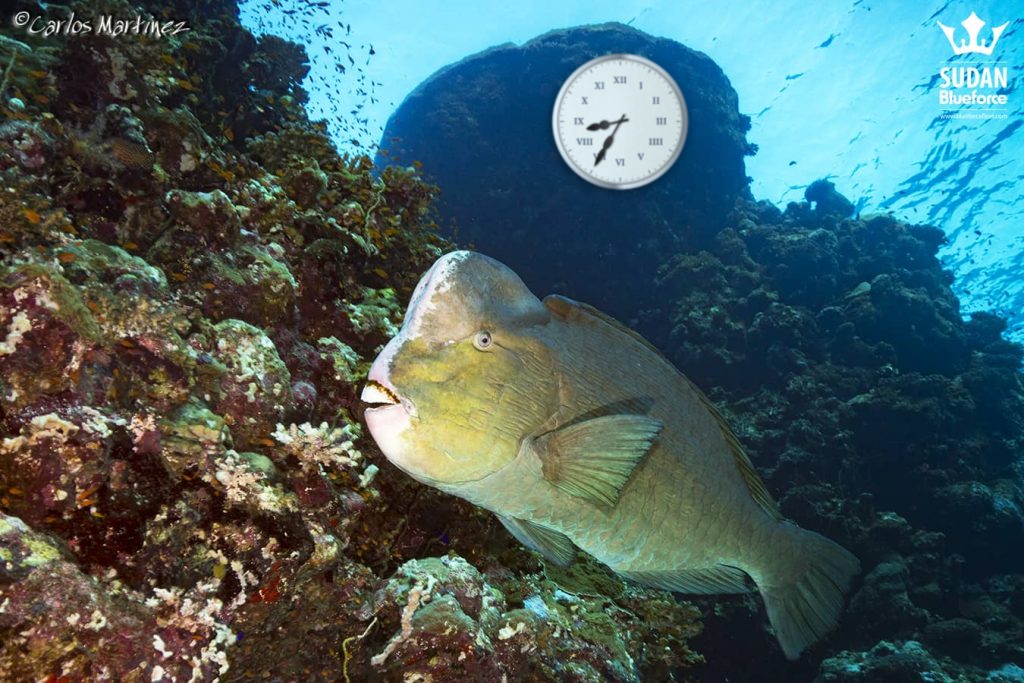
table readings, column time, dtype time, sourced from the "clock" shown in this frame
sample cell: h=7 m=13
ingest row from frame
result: h=8 m=35
